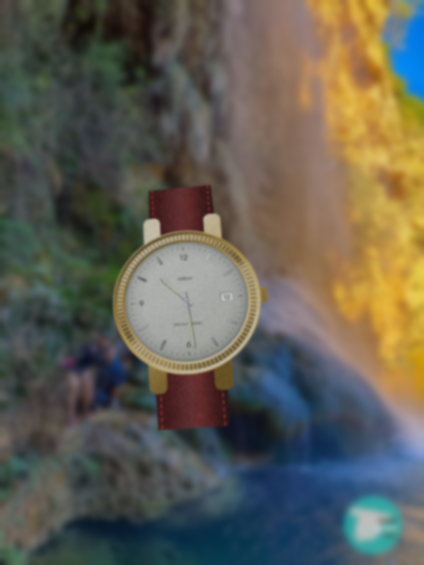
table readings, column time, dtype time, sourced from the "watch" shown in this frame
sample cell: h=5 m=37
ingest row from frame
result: h=10 m=29
